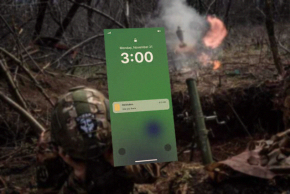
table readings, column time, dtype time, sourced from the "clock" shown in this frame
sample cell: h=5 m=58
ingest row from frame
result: h=3 m=0
